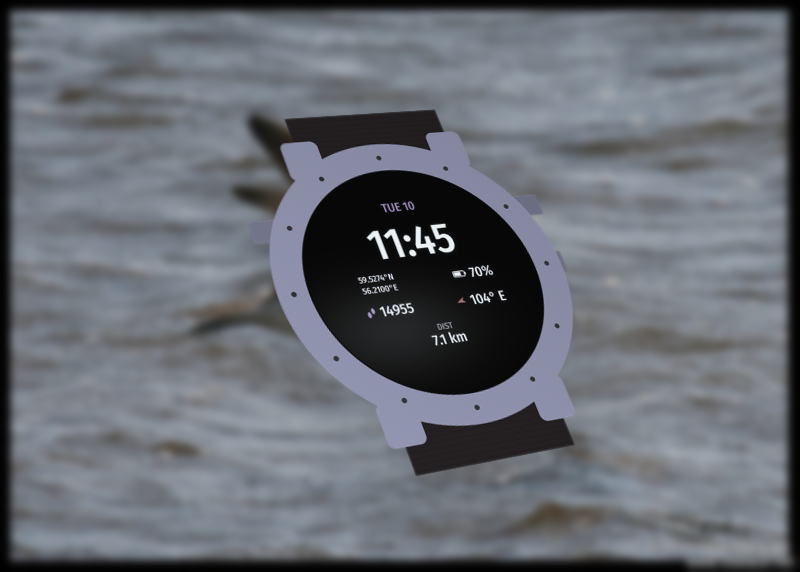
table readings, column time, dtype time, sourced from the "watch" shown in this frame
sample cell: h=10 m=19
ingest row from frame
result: h=11 m=45
